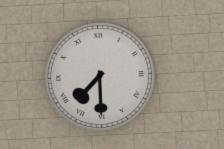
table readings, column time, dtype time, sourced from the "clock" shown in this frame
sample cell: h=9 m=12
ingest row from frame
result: h=7 m=30
